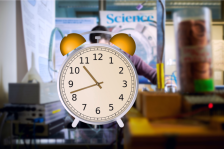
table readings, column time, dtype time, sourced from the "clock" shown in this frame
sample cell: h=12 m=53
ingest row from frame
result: h=10 m=42
